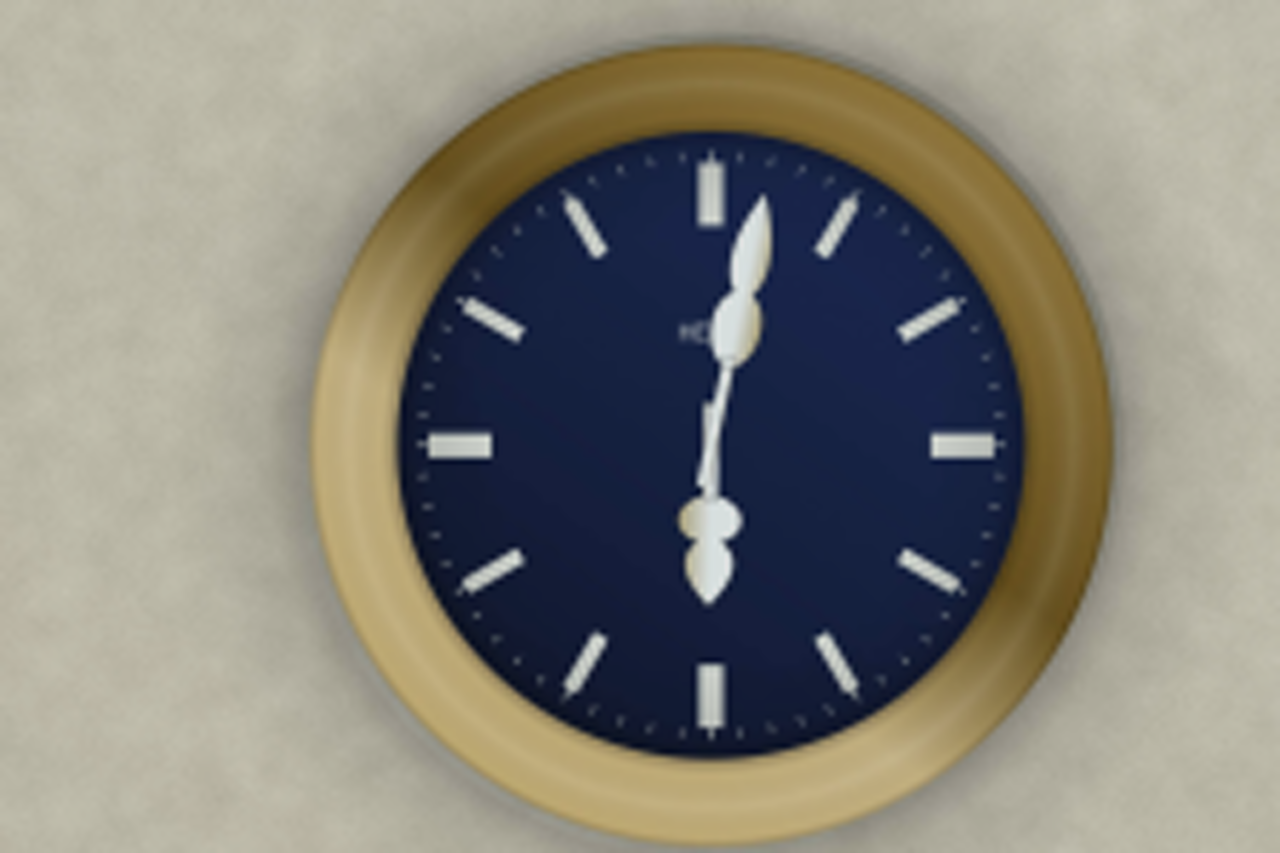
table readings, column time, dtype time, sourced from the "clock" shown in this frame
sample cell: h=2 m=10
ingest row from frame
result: h=6 m=2
